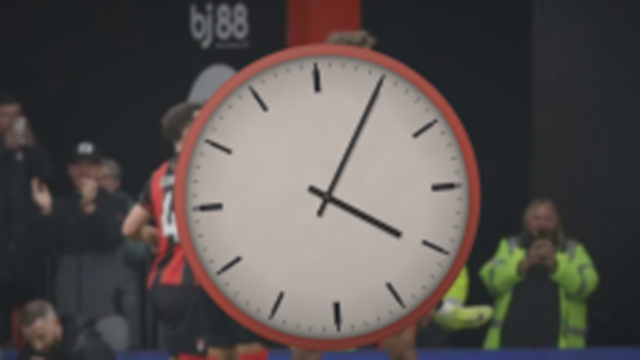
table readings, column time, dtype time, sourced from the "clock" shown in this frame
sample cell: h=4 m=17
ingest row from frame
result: h=4 m=5
